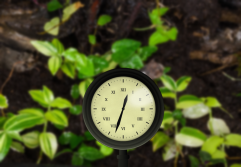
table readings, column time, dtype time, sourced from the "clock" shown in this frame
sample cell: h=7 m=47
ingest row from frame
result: h=12 m=33
